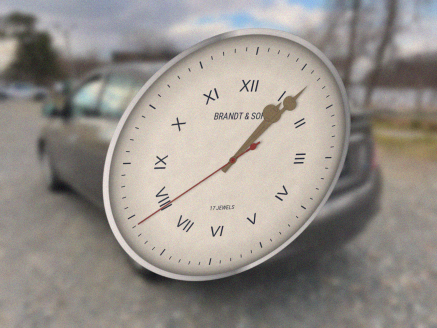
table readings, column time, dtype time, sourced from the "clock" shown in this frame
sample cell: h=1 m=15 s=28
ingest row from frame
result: h=1 m=6 s=39
